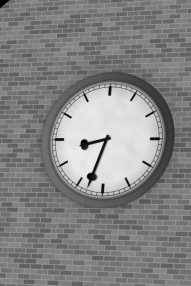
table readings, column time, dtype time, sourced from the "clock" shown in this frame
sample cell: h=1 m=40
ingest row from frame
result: h=8 m=33
